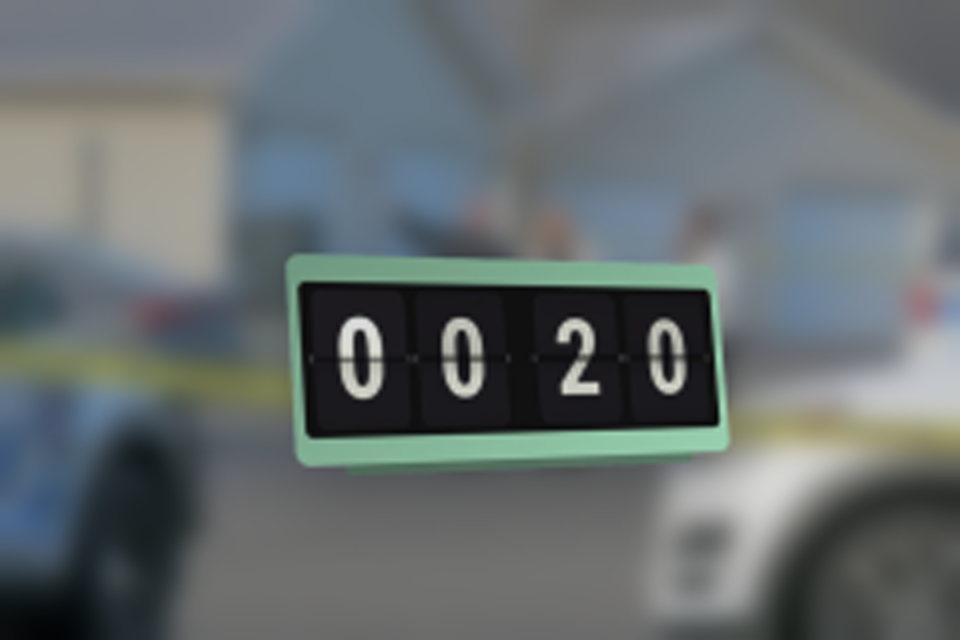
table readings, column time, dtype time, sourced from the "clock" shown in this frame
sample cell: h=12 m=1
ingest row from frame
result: h=0 m=20
